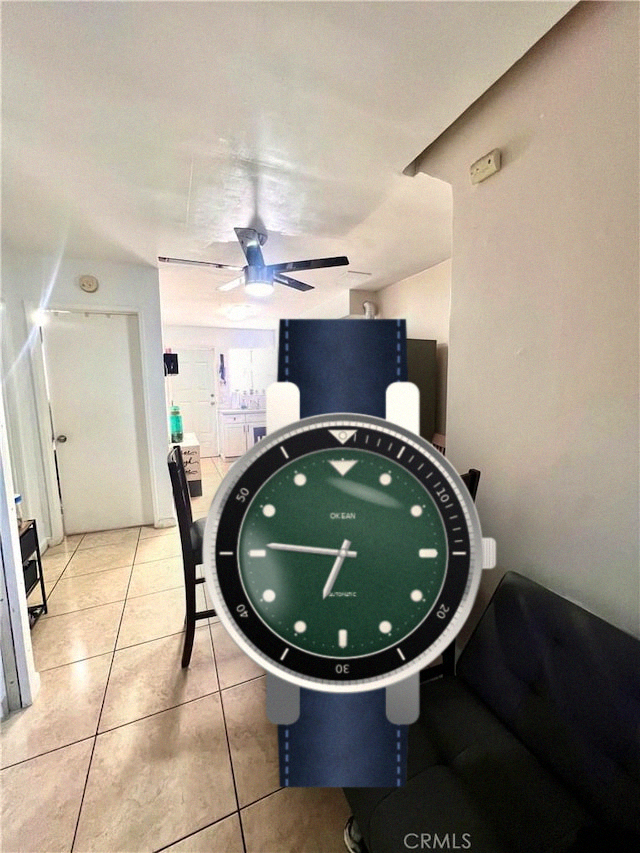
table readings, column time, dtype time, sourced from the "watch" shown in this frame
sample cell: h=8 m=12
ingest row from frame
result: h=6 m=46
